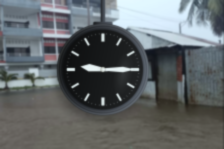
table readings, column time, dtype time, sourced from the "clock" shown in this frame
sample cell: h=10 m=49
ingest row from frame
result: h=9 m=15
